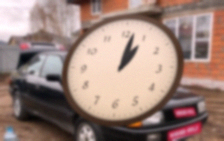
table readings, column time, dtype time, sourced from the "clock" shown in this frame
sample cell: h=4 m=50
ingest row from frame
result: h=1 m=2
